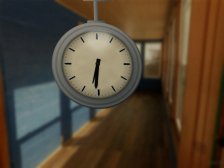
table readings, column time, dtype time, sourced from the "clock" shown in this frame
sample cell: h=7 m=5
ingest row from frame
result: h=6 m=31
